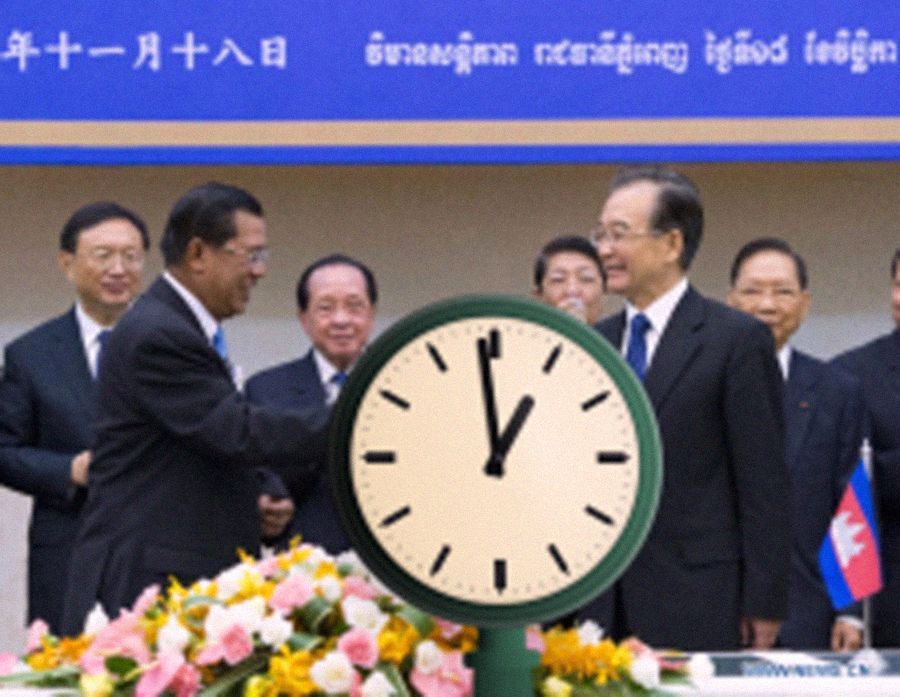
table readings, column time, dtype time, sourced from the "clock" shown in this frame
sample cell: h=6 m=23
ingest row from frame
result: h=12 m=59
